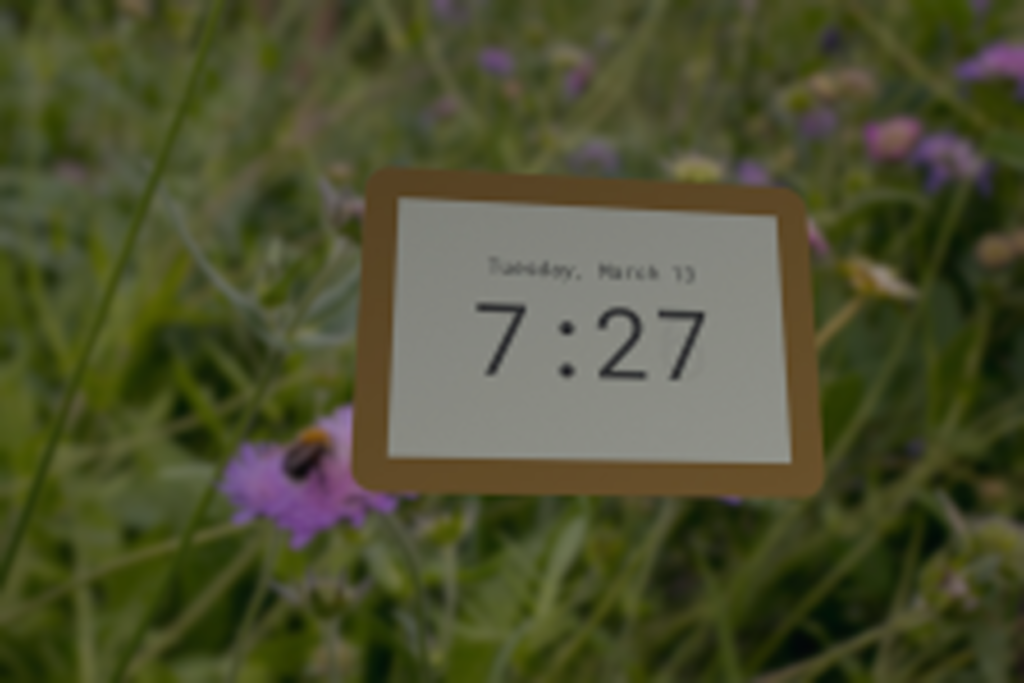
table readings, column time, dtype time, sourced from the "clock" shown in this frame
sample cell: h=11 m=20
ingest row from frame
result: h=7 m=27
